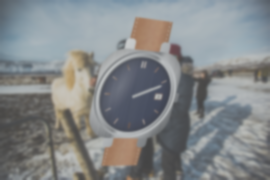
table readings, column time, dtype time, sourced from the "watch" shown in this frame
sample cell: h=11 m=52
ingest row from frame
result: h=2 m=11
